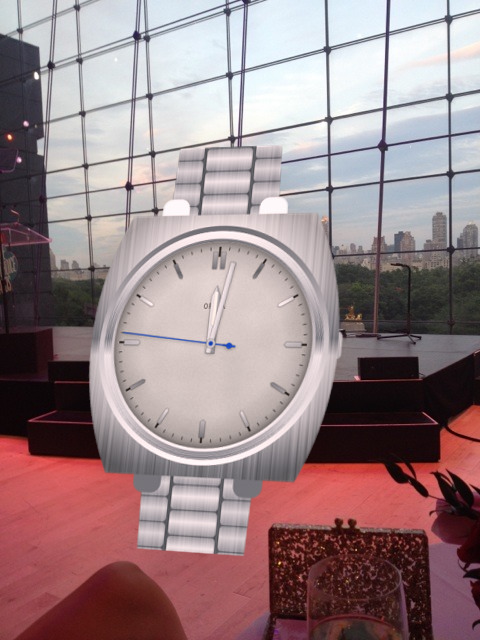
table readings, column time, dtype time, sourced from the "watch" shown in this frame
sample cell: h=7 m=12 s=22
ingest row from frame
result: h=12 m=1 s=46
